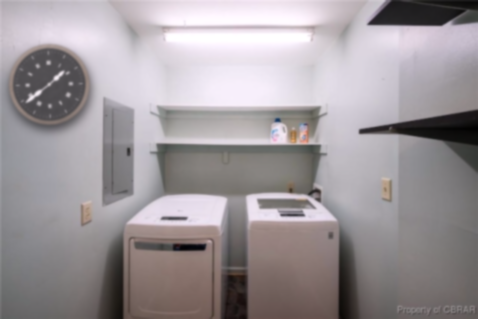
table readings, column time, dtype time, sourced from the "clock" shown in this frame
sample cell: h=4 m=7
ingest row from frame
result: h=1 m=39
